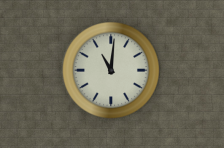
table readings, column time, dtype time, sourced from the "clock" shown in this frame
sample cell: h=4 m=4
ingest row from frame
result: h=11 m=1
